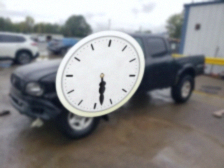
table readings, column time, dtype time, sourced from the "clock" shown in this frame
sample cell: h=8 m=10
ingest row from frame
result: h=5 m=28
